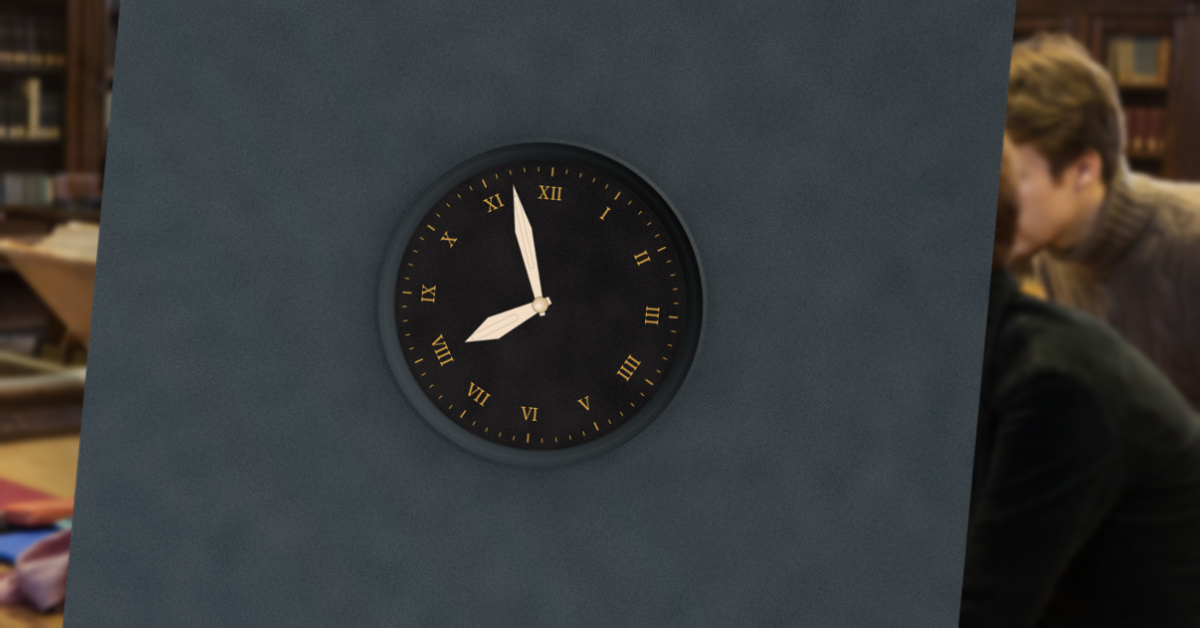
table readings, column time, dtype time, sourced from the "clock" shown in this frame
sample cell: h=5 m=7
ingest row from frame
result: h=7 m=57
